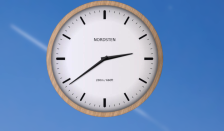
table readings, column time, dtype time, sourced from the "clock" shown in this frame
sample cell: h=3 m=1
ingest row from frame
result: h=2 m=39
